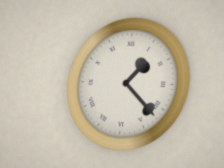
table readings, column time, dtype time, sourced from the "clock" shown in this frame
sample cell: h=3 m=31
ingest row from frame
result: h=1 m=22
